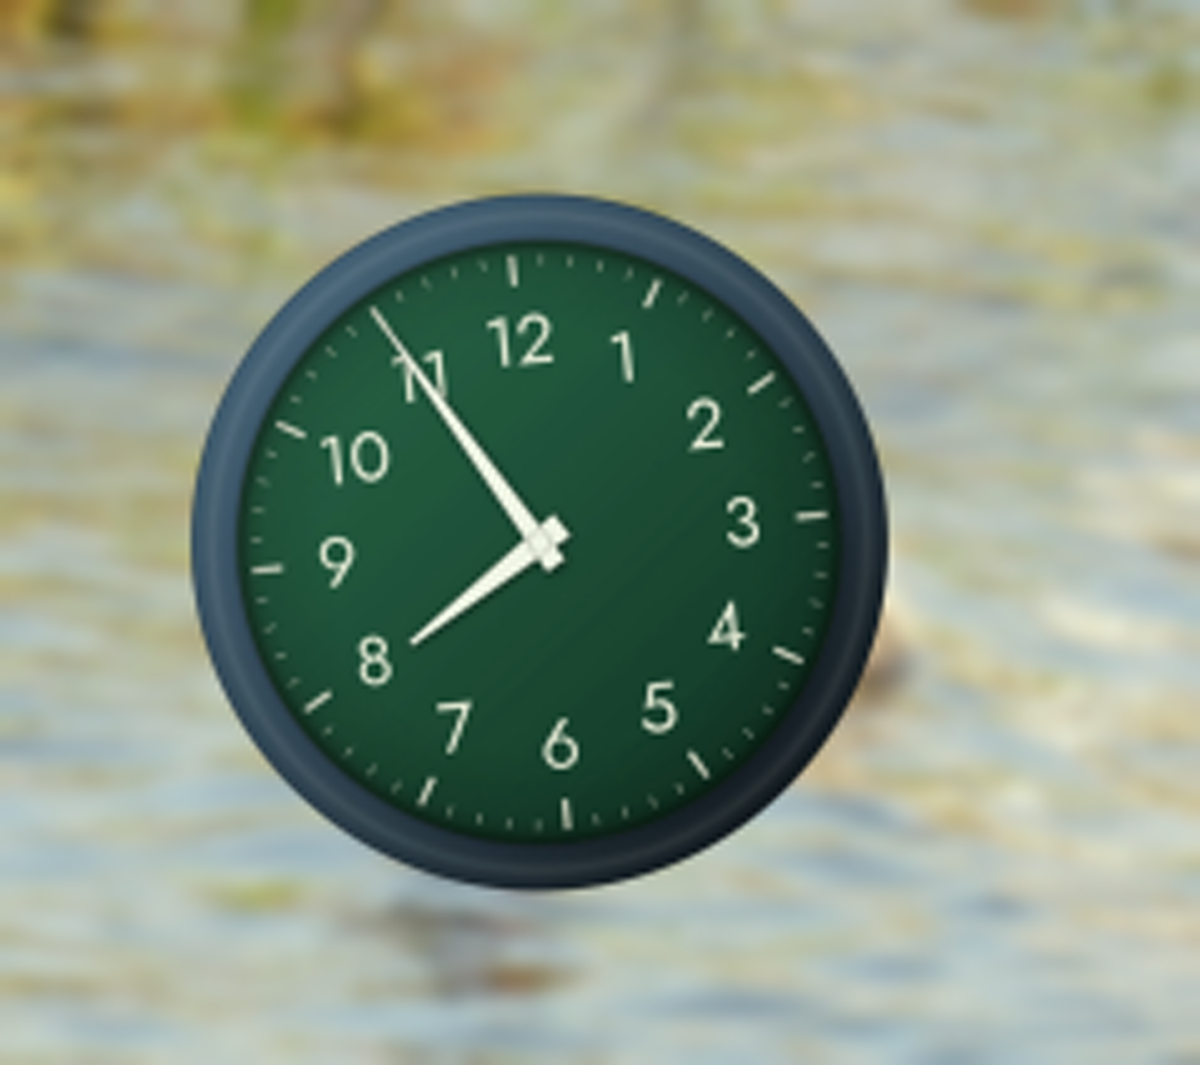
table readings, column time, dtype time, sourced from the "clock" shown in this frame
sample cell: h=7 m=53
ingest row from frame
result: h=7 m=55
